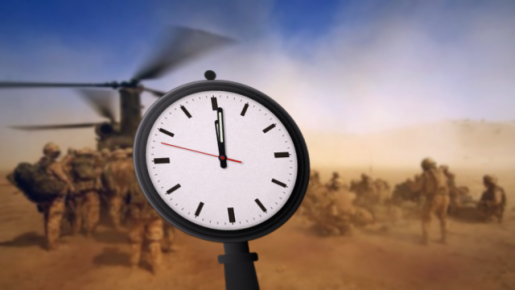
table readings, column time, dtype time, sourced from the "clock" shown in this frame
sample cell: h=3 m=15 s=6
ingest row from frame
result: h=12 m=0 s=48
